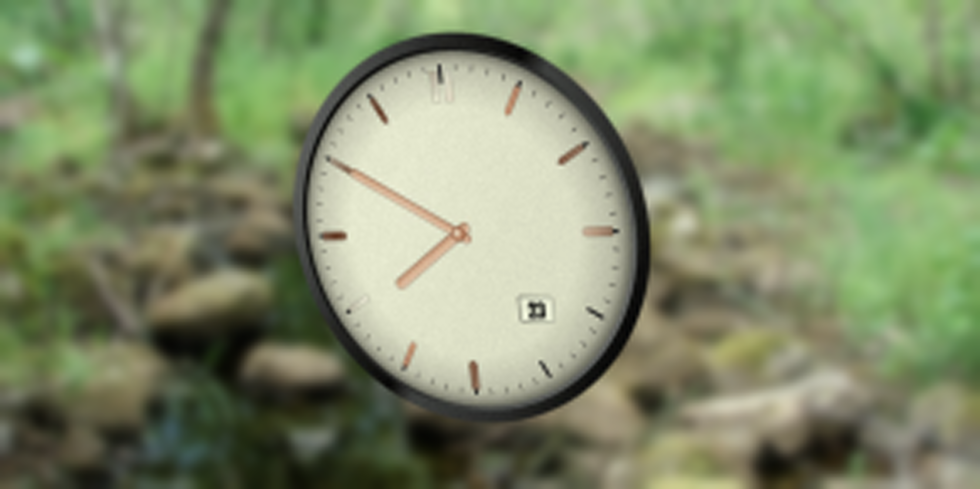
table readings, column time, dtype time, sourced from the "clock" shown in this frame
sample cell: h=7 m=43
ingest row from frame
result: h=7 m=50
